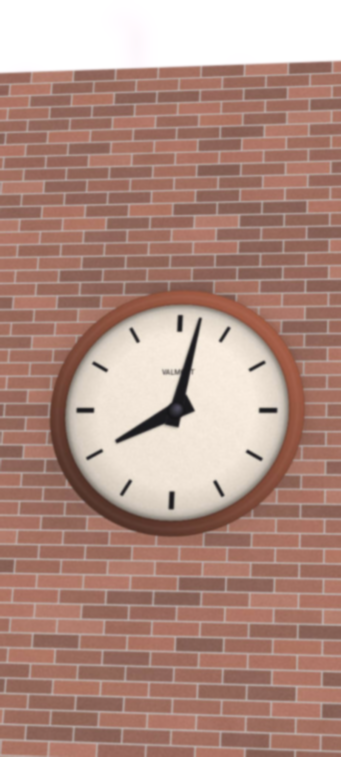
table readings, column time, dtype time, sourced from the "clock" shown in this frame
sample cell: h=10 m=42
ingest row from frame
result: h=8 m=2
